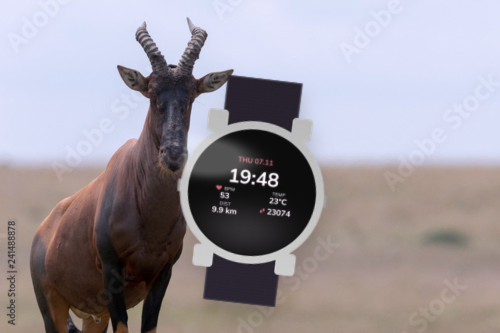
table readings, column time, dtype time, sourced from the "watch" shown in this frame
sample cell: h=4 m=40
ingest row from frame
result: h=19 m=48
